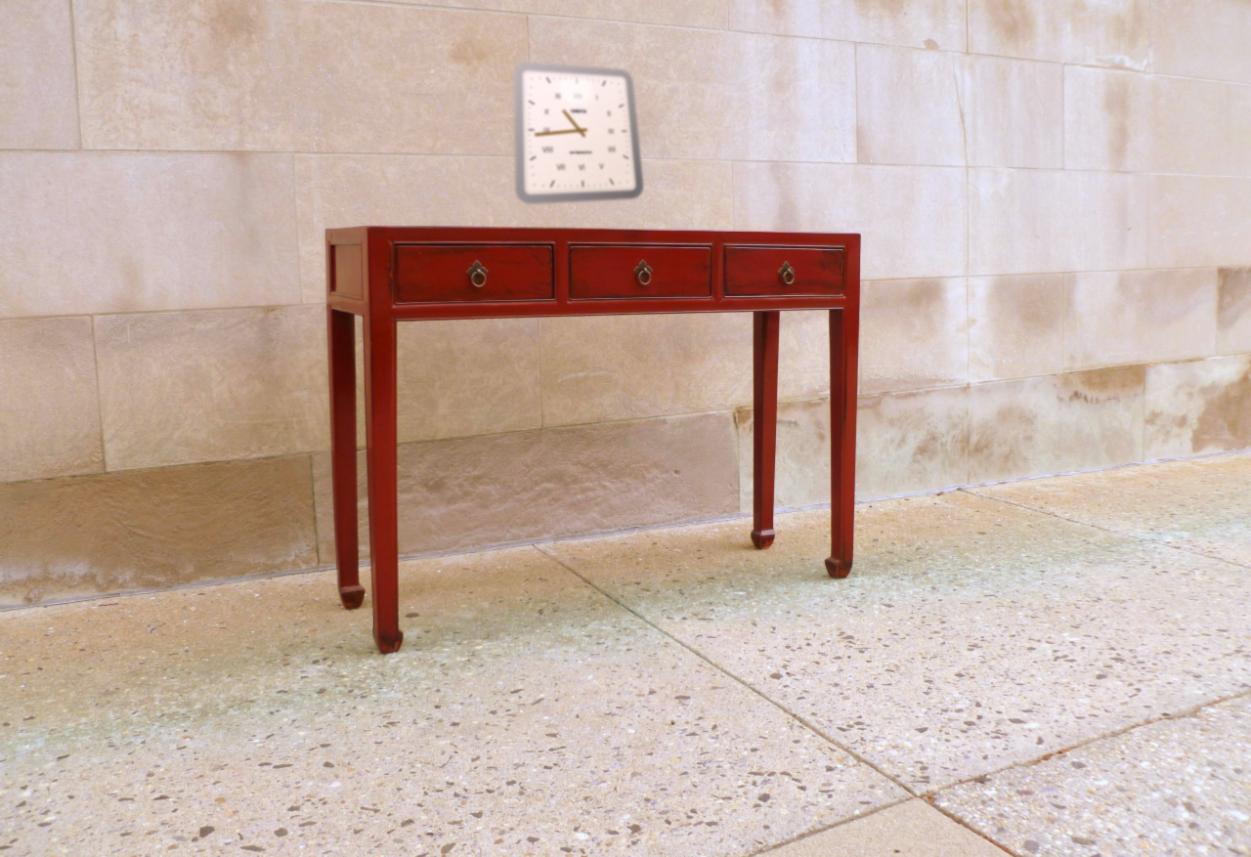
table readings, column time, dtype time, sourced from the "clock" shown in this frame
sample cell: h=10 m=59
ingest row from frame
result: h=10 m=44
